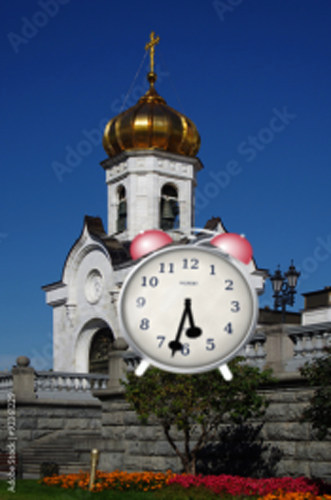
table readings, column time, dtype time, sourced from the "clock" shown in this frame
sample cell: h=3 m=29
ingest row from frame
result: h=5 m=32
